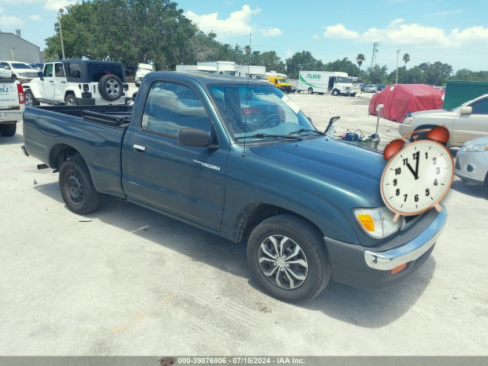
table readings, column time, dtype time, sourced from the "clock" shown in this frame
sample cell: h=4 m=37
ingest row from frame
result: h=11 m=1
